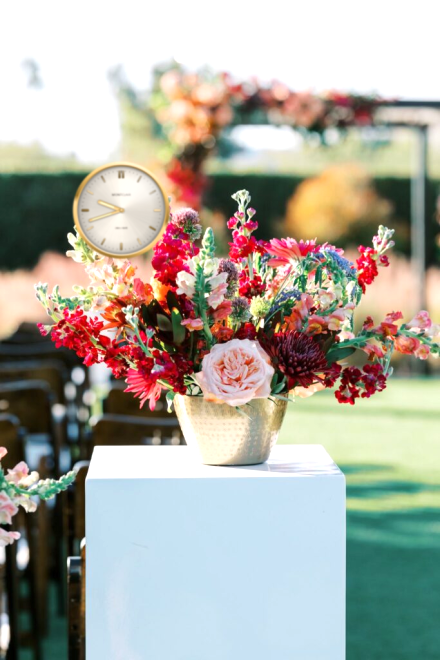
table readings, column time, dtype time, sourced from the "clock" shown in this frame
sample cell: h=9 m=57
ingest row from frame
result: h=9 m=42
